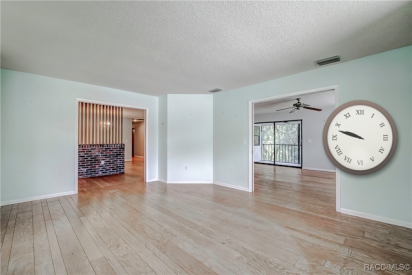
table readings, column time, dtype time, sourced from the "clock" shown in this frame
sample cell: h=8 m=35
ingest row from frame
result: h=9 m=48
